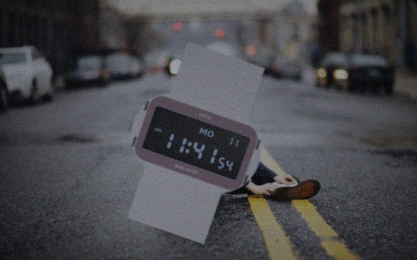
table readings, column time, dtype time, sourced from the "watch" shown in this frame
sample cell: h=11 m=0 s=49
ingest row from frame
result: h=11 m=41 s=54
